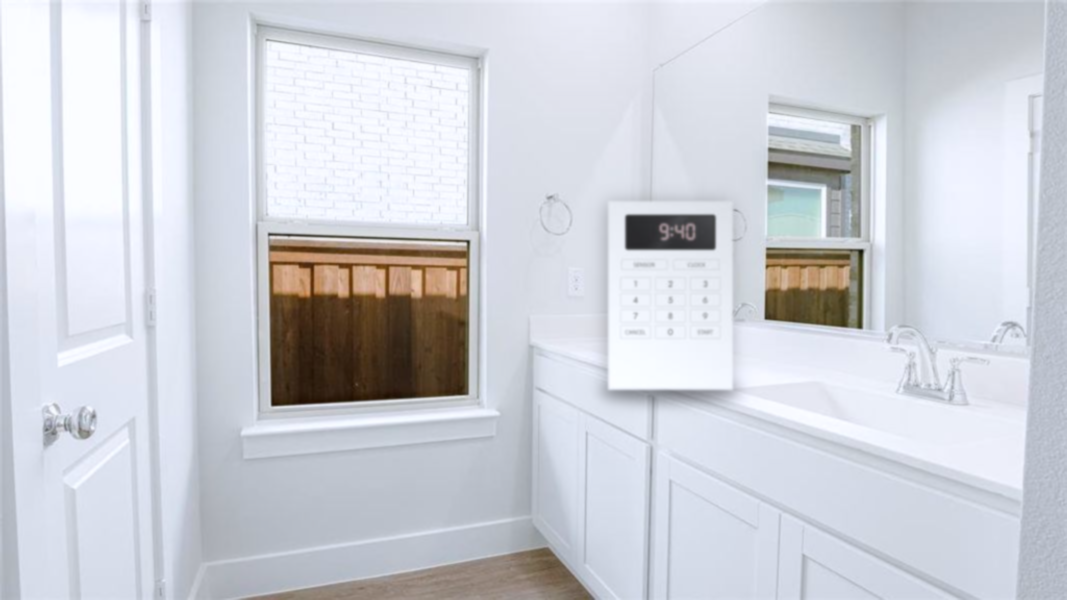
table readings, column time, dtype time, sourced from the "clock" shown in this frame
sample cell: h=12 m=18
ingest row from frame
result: h=9 m=40
